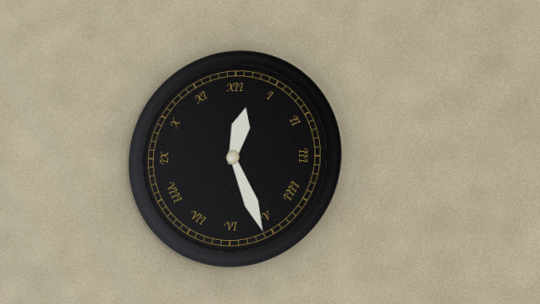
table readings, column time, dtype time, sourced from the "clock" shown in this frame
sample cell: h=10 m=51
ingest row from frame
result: h=12 m=26
